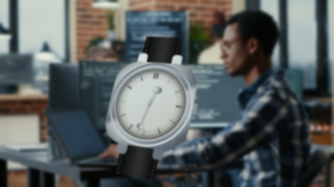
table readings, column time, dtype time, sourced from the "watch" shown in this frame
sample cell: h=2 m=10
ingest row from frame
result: h=12 m=32
